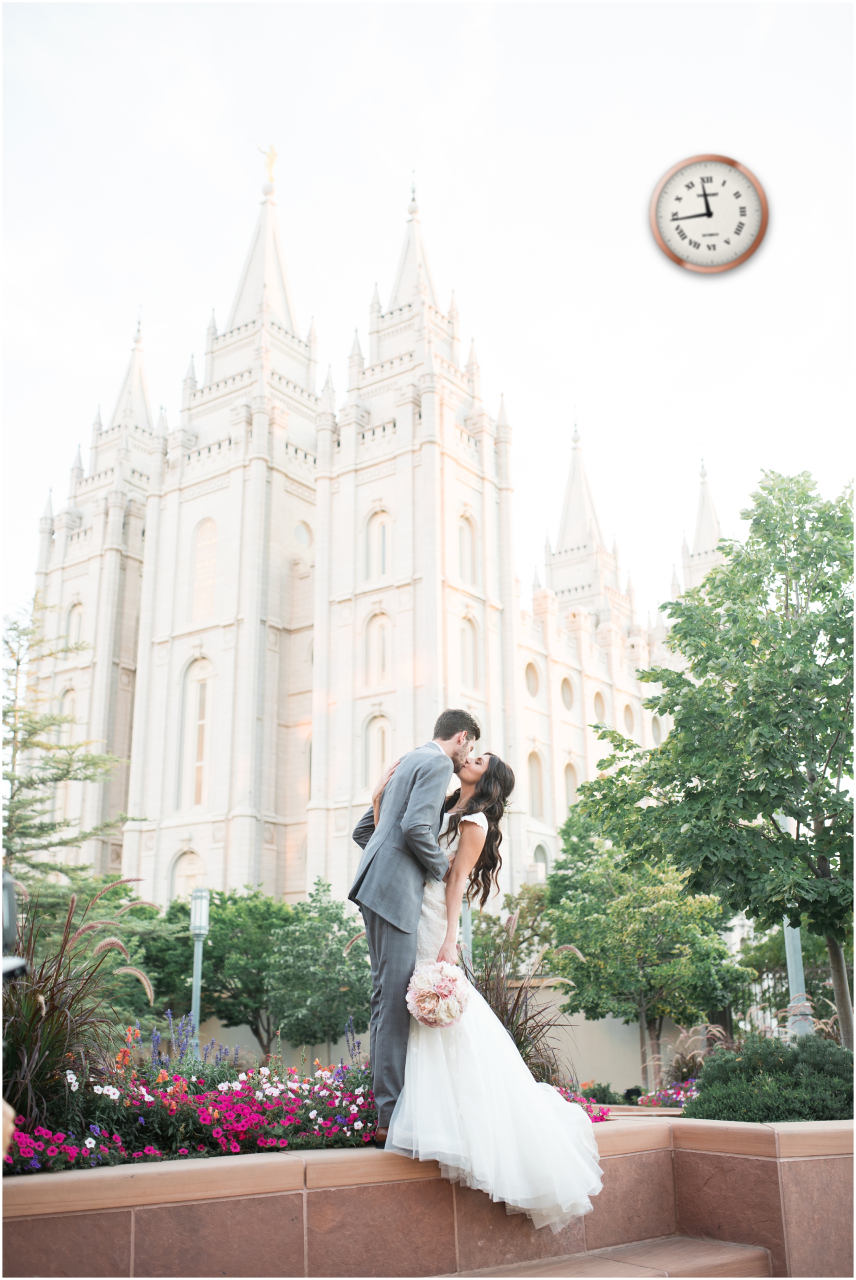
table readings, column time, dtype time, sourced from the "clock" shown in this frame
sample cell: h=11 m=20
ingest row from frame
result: h=11 m=44
